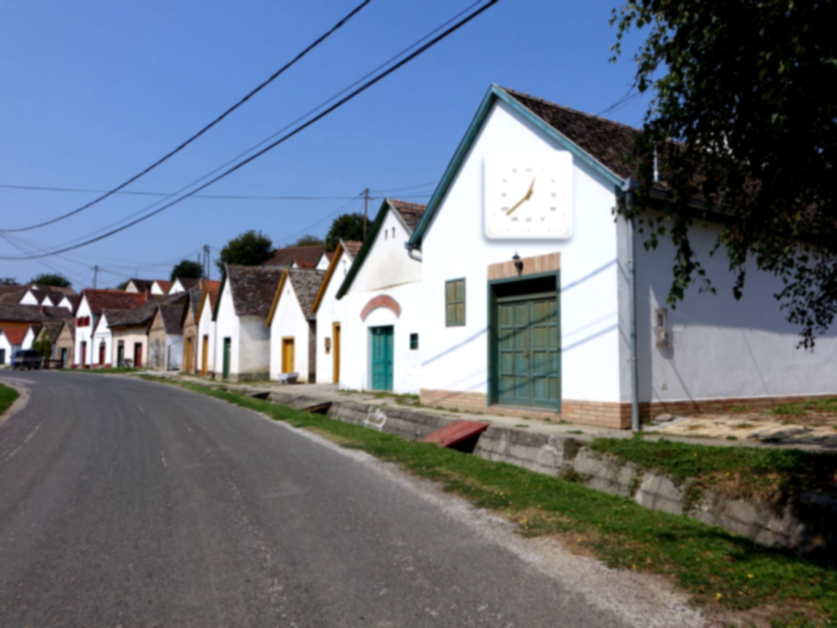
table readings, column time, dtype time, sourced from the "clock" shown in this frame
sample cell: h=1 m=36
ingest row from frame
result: h=12 m=38
